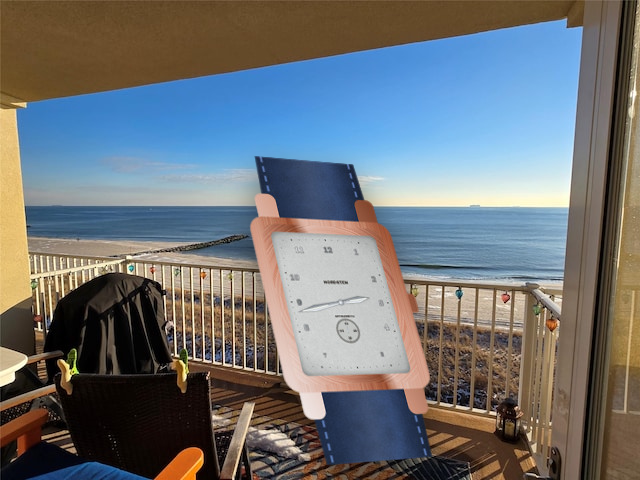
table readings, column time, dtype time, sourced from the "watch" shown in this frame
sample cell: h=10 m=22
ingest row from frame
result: h=2 m=43
